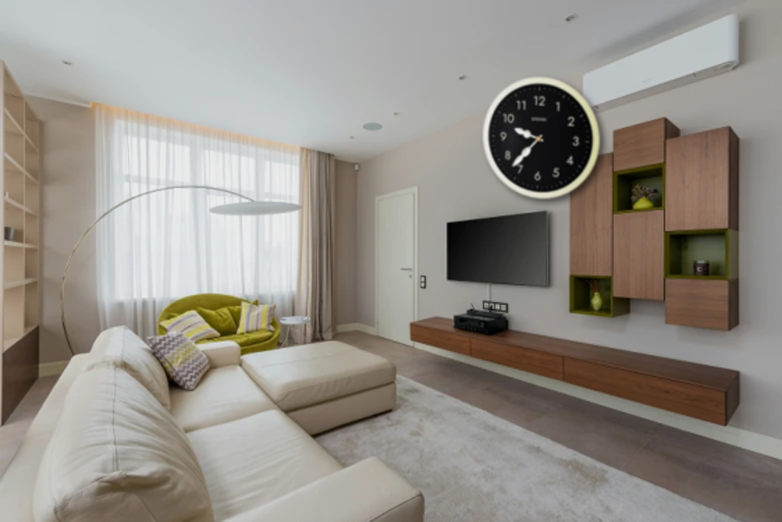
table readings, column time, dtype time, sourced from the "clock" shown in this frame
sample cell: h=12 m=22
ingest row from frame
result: h=9 m=37
